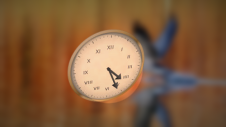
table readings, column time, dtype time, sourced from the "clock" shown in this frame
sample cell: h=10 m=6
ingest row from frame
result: h=4 m=26
